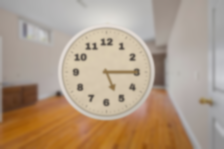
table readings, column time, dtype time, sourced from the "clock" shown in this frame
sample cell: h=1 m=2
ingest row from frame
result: h=5 m=15
